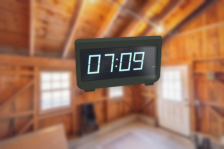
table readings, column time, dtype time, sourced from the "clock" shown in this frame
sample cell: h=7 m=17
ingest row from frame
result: h=7 m=9
